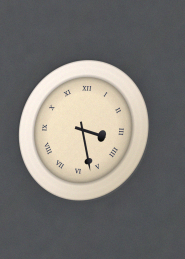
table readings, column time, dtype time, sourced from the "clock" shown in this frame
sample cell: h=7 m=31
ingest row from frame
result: h=3 m=27
